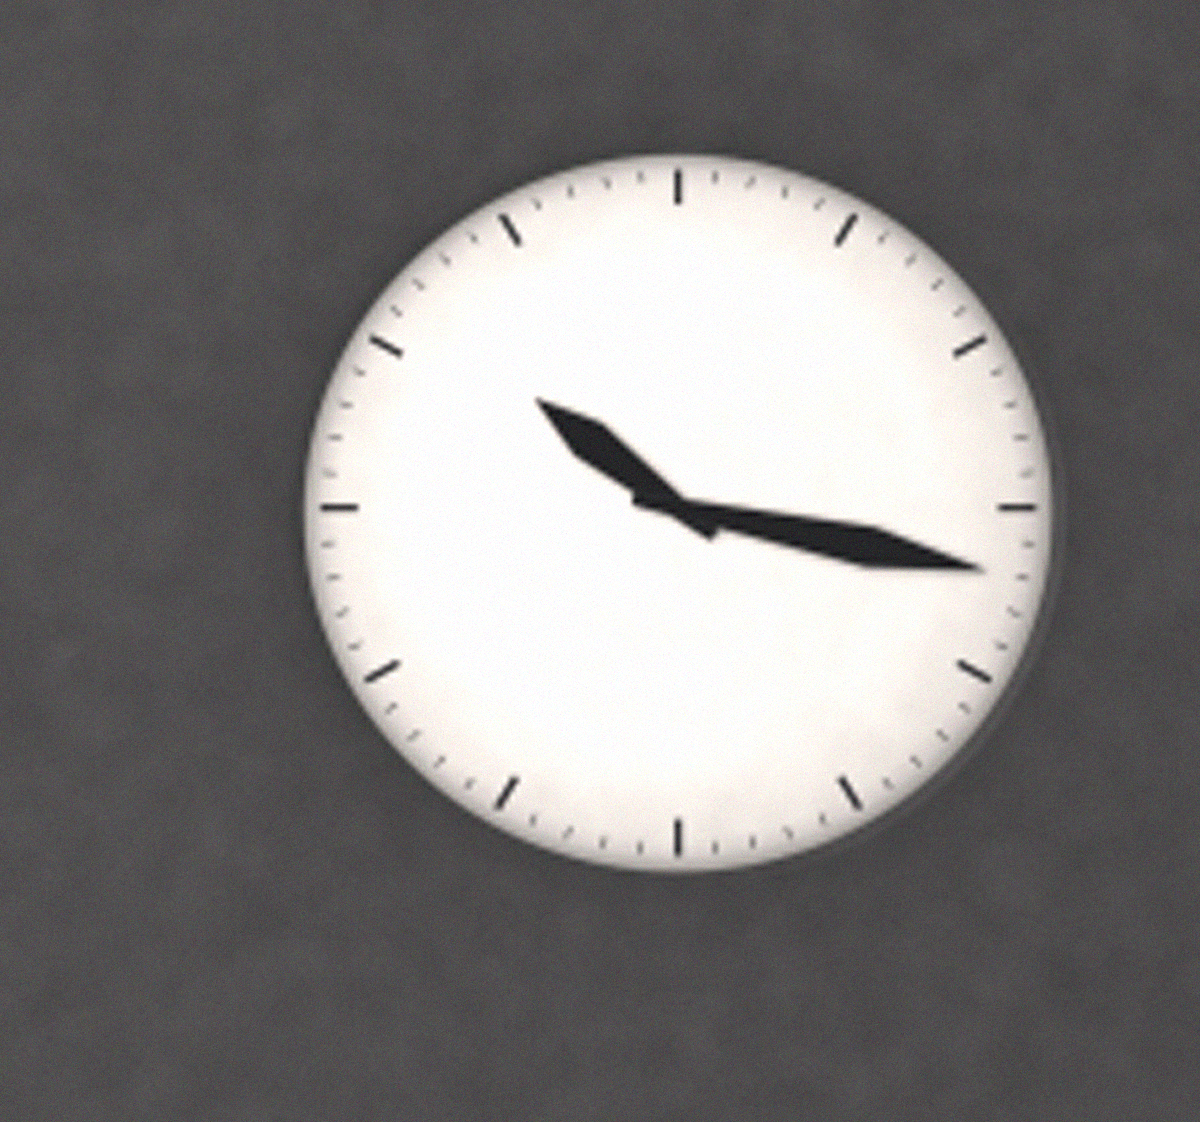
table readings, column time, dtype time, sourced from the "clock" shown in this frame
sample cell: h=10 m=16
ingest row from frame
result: h=10 m=17
